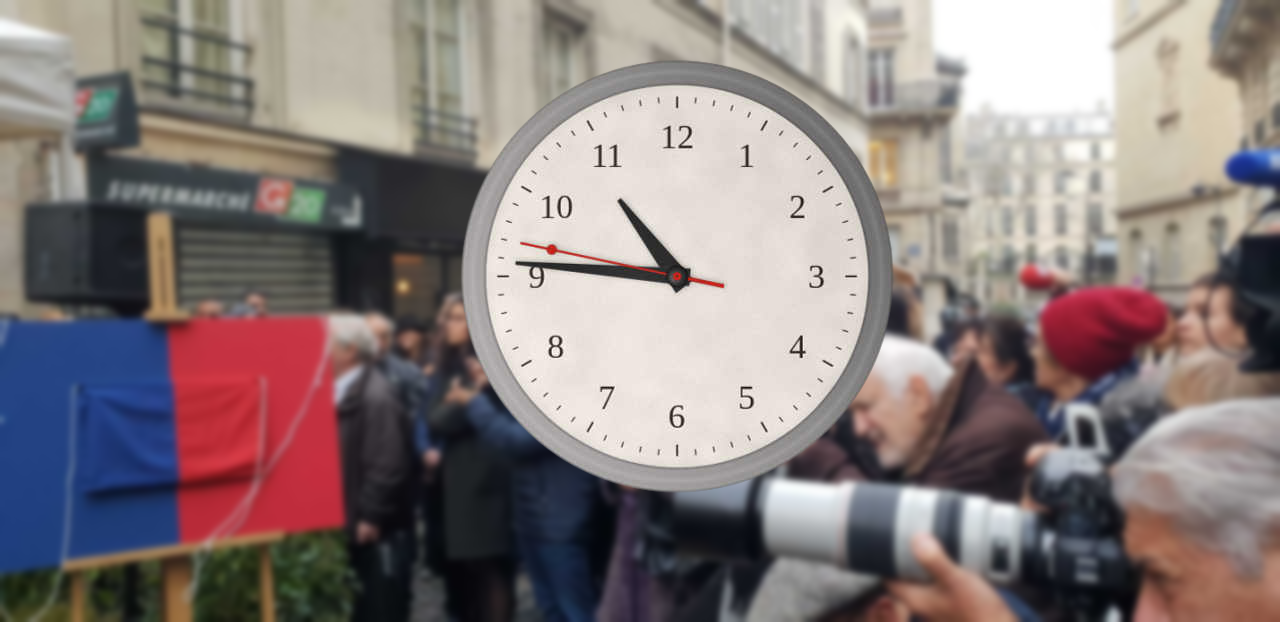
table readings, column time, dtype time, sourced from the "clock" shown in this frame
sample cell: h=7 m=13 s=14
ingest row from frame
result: h=10 m=45 s=47
